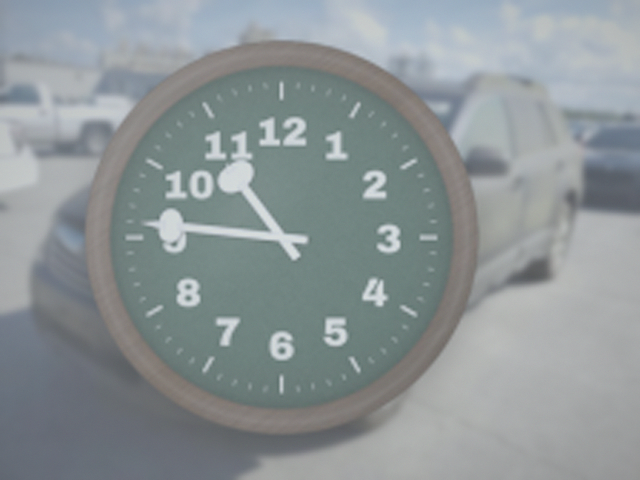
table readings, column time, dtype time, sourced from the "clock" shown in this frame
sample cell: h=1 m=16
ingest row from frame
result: h=10 m=46
